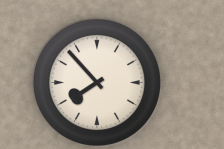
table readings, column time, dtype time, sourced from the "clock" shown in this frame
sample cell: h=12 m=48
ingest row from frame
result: h=7 m=53
